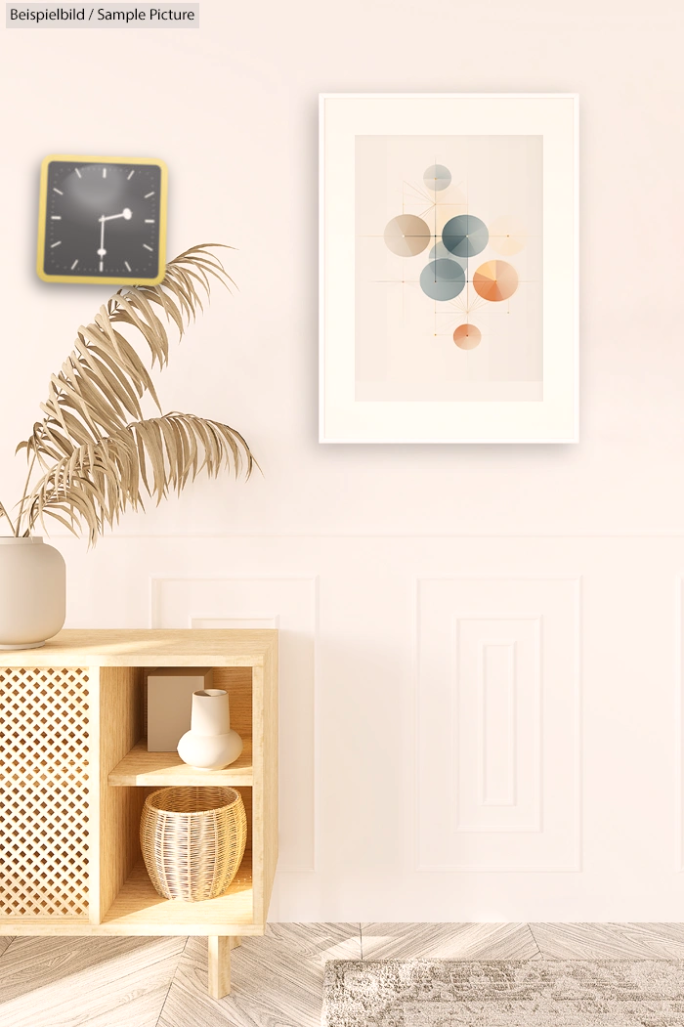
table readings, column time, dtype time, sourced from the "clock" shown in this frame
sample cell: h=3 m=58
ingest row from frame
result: h=2 m=30
